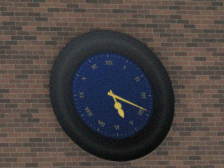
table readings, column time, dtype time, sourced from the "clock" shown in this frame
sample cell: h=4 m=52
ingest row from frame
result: h=5 m=19
